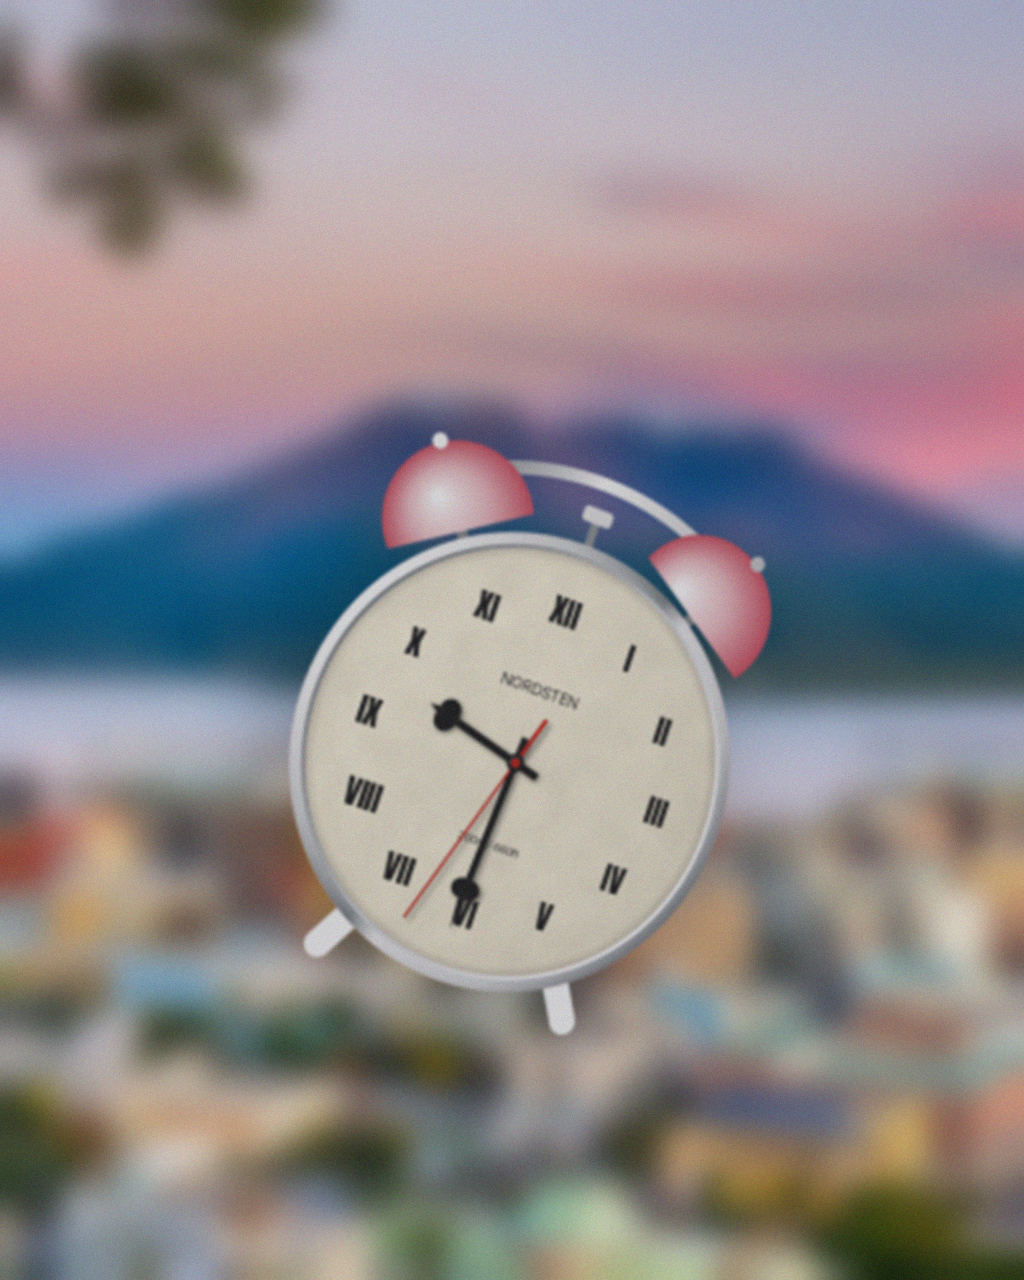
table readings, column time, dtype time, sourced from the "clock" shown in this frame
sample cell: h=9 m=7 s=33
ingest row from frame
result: h=9 m=30 s=33
